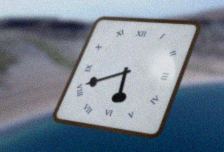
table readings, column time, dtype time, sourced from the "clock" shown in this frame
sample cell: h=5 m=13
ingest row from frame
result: h=5 m=41
